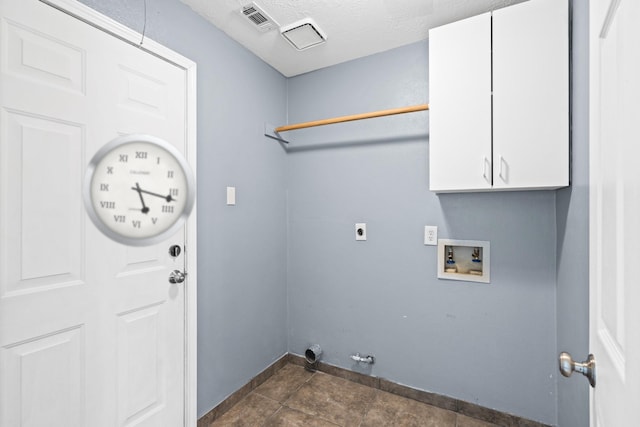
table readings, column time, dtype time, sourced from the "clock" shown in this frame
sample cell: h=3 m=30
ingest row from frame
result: h=5 m=17
